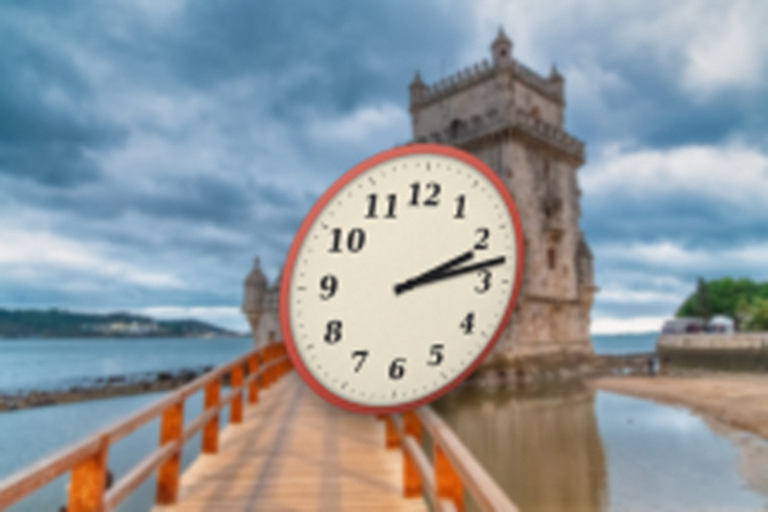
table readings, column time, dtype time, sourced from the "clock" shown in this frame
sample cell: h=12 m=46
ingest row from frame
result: h=2 m=13
